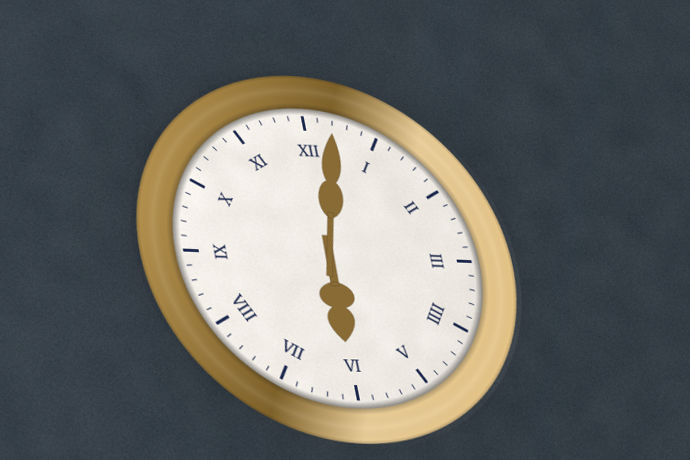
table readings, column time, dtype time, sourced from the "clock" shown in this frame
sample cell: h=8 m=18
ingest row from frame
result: h=6 m=2
